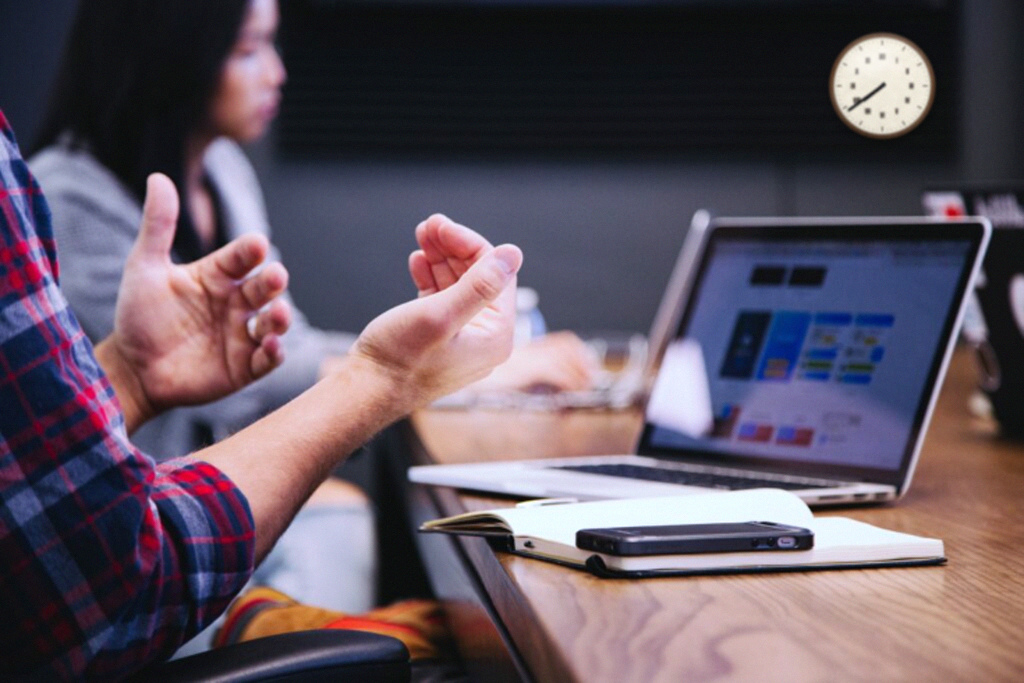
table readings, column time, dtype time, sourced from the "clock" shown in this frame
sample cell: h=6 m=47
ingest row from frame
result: h=7 m=39
